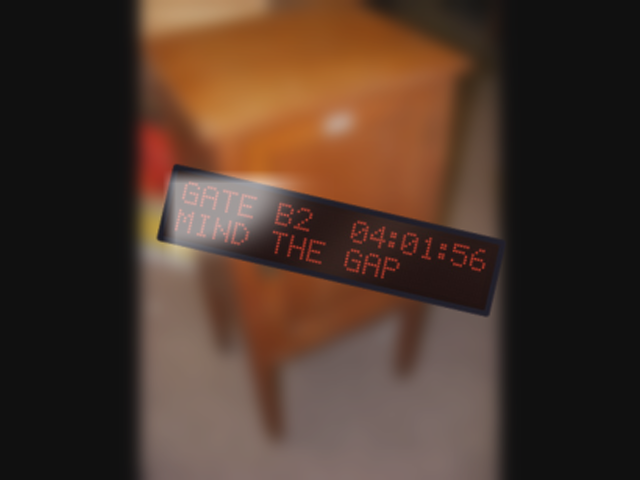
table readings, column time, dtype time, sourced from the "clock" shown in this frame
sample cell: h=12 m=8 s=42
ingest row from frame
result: h=4 m=1 s=56
